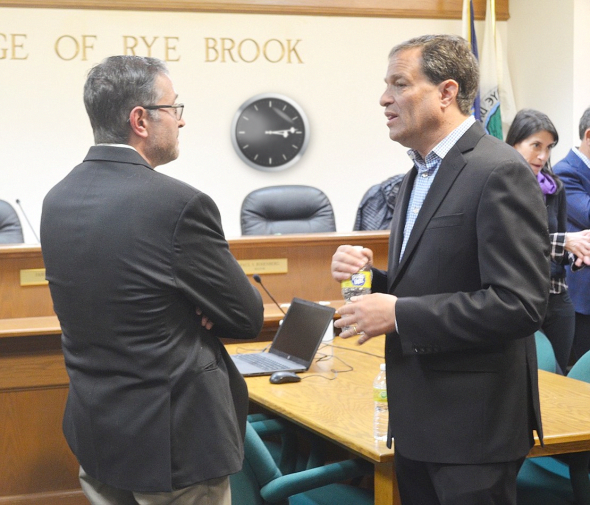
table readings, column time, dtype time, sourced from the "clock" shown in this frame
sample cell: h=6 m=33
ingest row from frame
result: h=3 m=14
